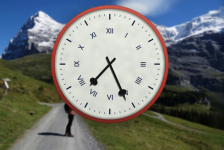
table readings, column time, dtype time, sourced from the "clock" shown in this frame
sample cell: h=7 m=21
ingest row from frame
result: h=7 m=26
